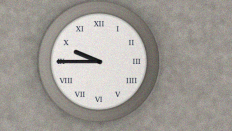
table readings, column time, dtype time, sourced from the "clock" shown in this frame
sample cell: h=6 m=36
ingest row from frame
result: h=9 m=45
